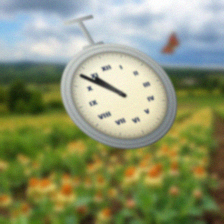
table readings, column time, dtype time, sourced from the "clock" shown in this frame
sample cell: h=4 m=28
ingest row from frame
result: h=10 m=53
